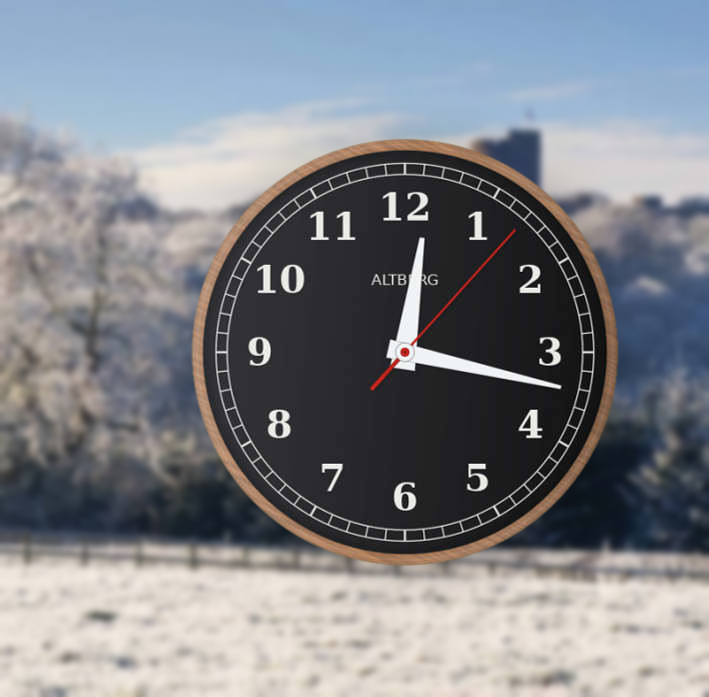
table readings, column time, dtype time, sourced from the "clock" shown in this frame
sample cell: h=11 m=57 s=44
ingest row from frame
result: h=12 m=17 s=7
